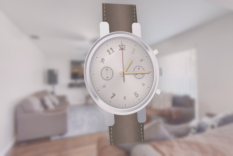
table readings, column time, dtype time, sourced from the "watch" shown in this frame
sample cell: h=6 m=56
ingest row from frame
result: h=1 m=15
